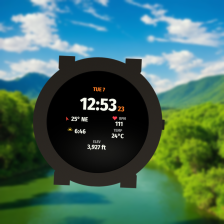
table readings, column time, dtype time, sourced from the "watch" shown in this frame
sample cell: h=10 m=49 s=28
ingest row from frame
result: h=12 m=53 s=23
